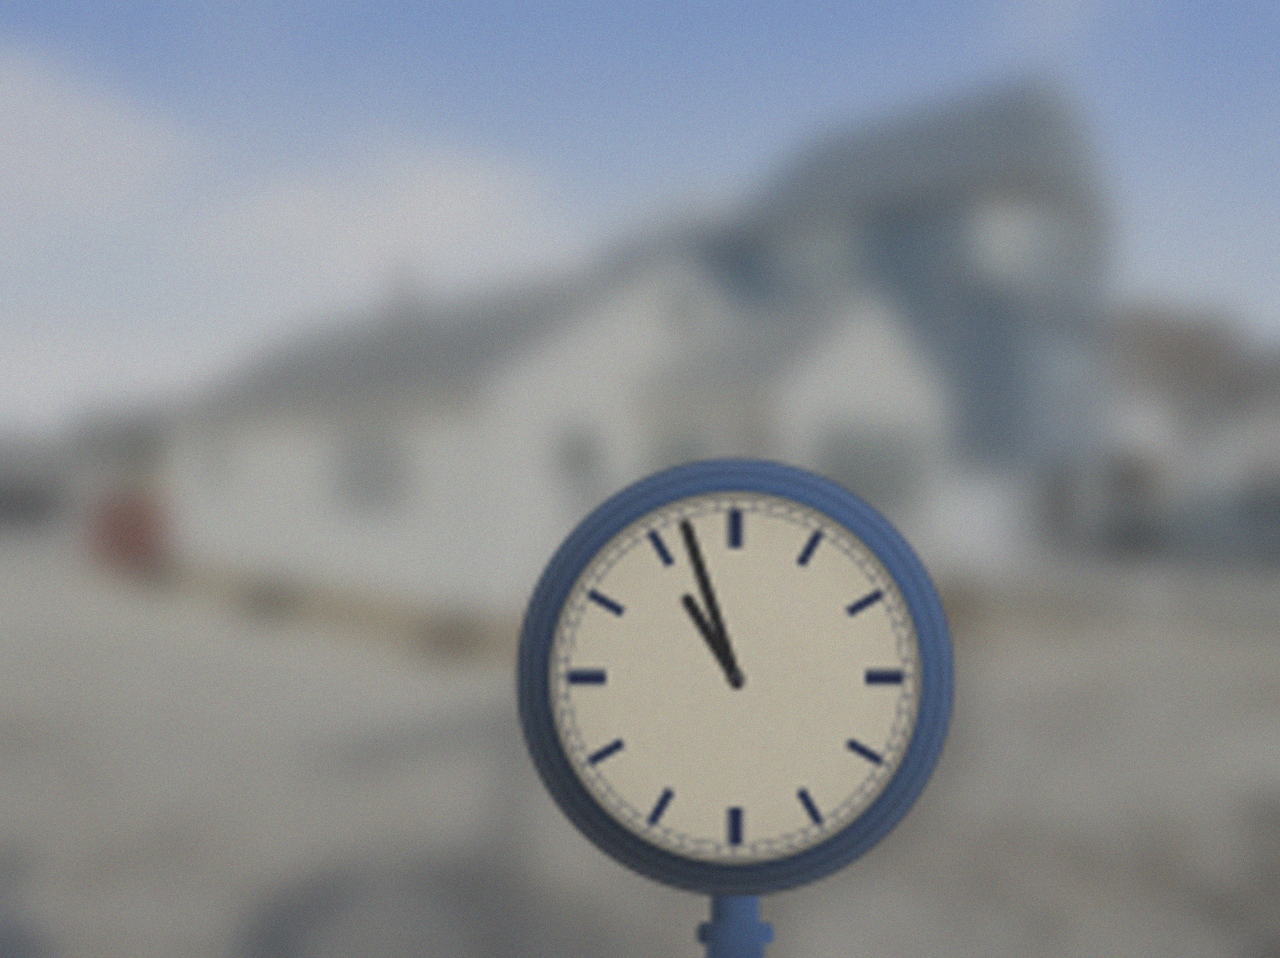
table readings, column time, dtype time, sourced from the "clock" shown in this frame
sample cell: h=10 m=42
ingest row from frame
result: h=10 m=57
